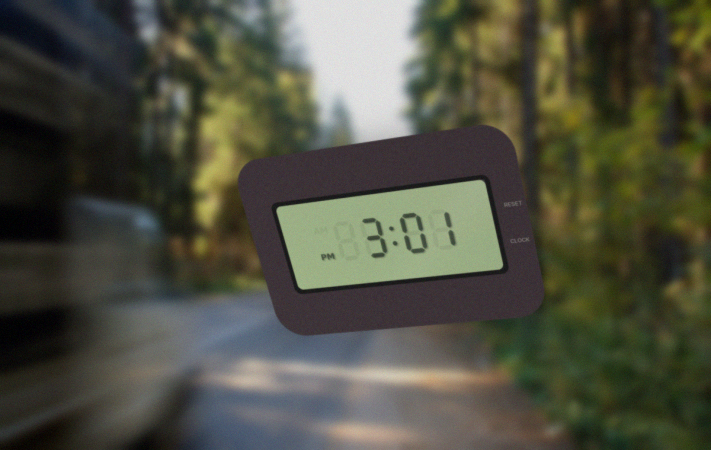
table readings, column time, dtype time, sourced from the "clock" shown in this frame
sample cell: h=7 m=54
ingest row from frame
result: h=3 m=1
